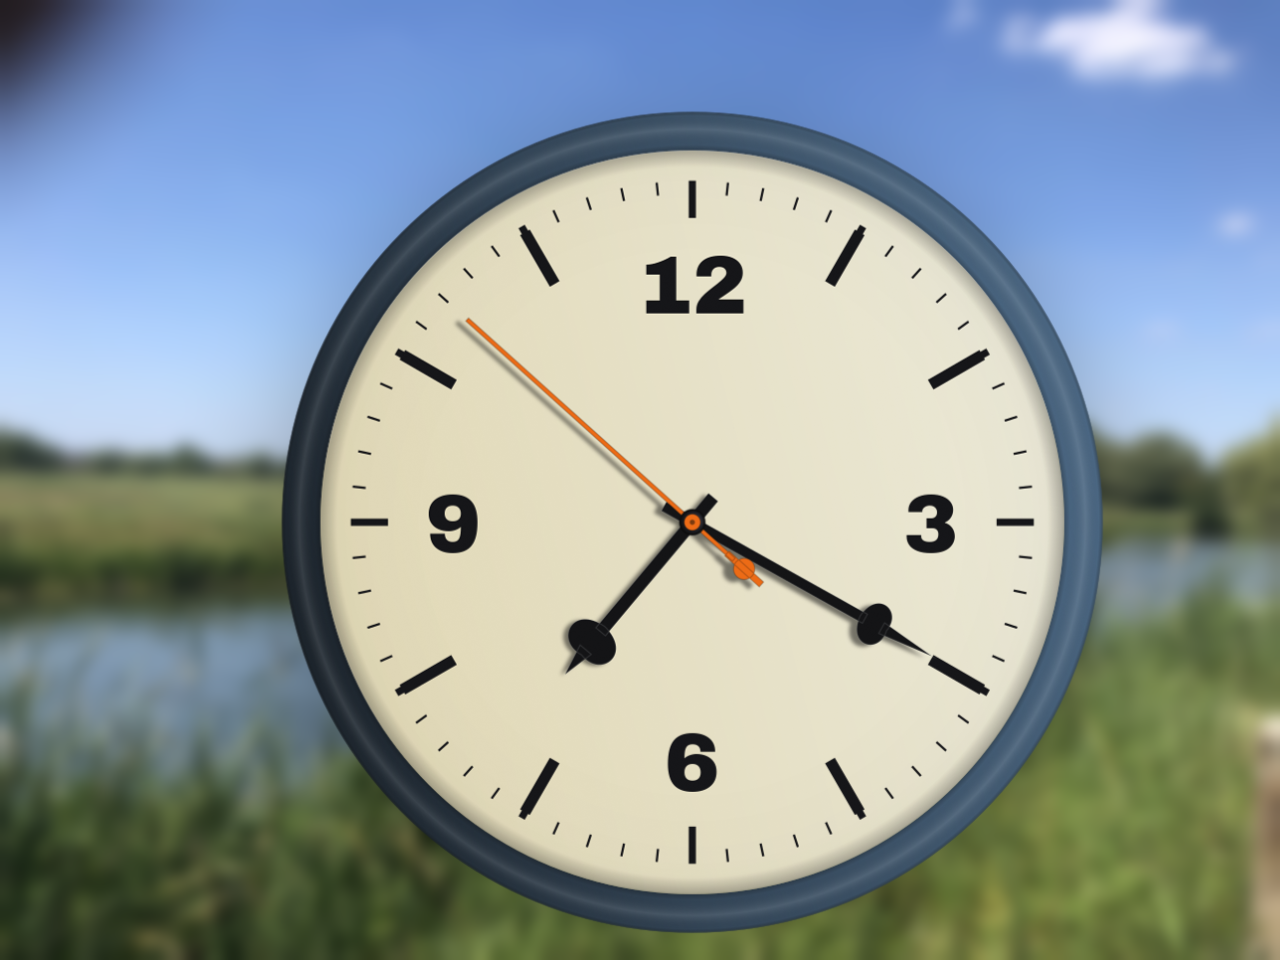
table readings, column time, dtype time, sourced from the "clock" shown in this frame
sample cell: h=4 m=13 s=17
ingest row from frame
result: h=7 m=19 s=52
